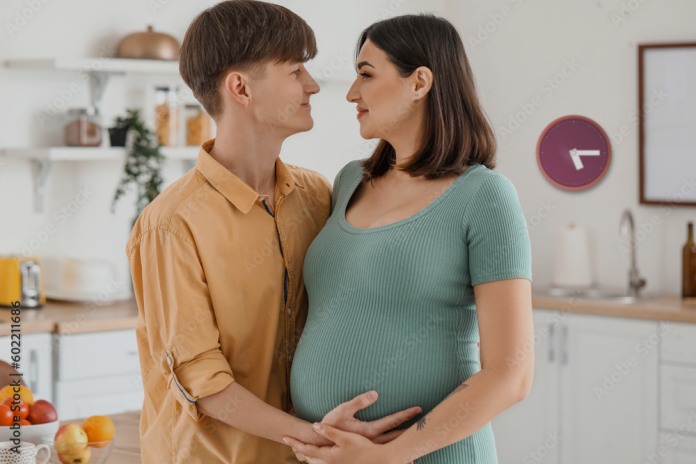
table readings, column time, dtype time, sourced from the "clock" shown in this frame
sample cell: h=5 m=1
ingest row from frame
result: h=5 m=15
